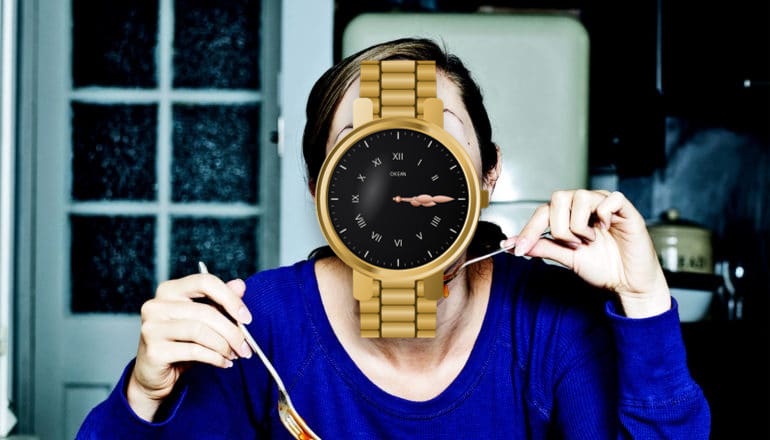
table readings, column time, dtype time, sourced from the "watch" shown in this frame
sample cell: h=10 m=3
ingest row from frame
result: h=3 m=15
